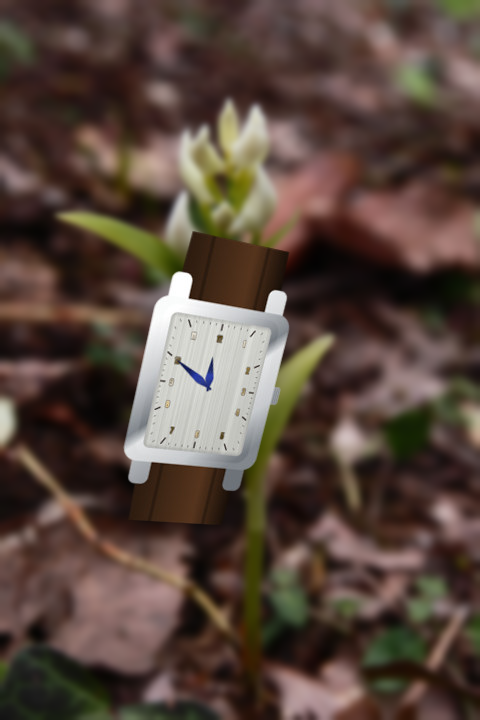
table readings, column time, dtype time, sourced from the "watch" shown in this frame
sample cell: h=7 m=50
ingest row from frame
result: h=11 m=50
